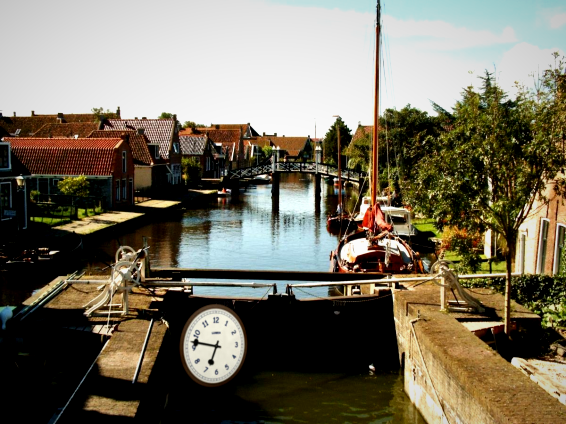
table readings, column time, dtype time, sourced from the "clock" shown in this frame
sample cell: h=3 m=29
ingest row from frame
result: h=6 m=47
